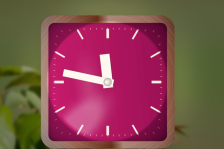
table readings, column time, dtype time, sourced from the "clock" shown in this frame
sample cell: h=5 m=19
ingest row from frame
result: h=11 m=47
